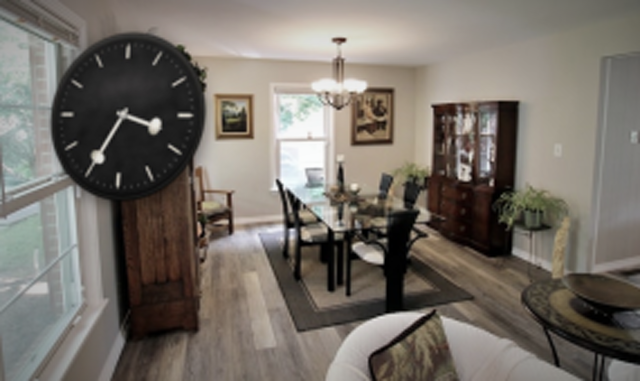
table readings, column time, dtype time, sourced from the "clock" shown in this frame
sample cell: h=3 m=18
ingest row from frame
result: h=3 m=35
